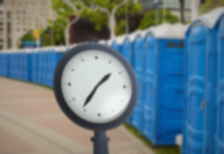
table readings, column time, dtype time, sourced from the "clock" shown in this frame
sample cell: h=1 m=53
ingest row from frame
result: h=1 m=36
